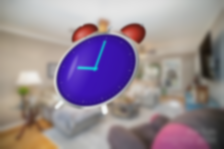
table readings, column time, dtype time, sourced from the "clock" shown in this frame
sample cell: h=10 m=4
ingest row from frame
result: h=9 m=0
